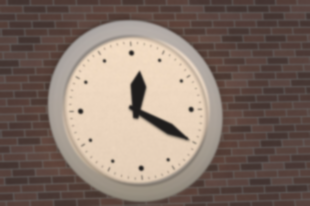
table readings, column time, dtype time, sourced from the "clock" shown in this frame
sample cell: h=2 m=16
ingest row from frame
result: h=12 m=20
